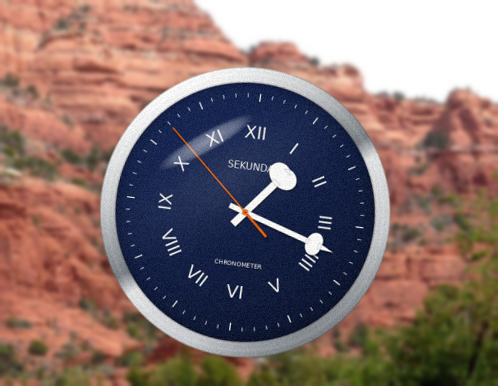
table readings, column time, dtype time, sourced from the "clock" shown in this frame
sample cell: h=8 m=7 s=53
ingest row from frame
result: h=1 m=17 s=52
